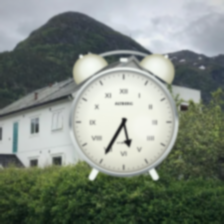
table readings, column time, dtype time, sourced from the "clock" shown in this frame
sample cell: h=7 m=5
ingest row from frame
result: h=5 m=35
